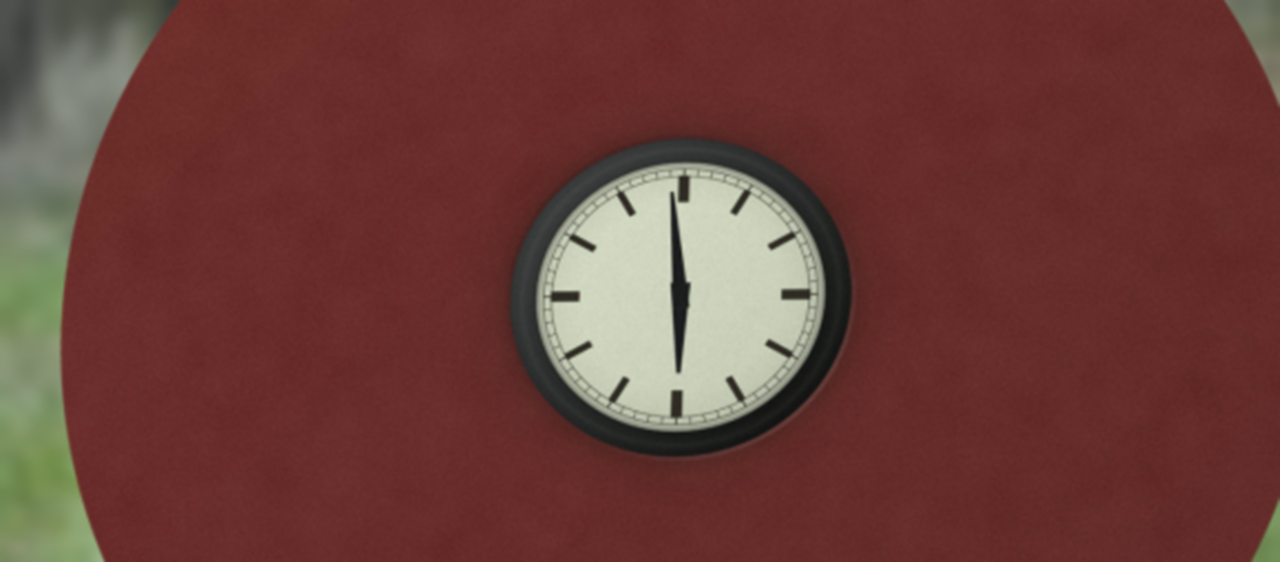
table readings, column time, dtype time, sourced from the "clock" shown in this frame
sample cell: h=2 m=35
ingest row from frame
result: h=5 m=59
